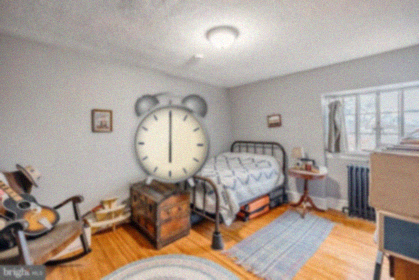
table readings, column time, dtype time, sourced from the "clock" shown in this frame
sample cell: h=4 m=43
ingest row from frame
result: h=6 m=0
